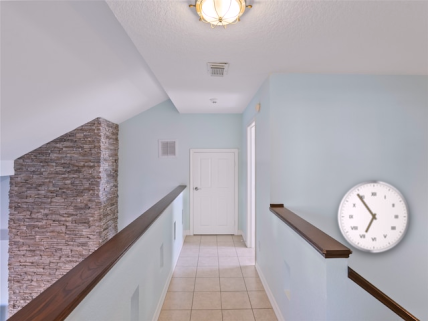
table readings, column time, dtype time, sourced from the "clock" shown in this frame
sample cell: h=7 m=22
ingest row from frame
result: h=6 m=54
